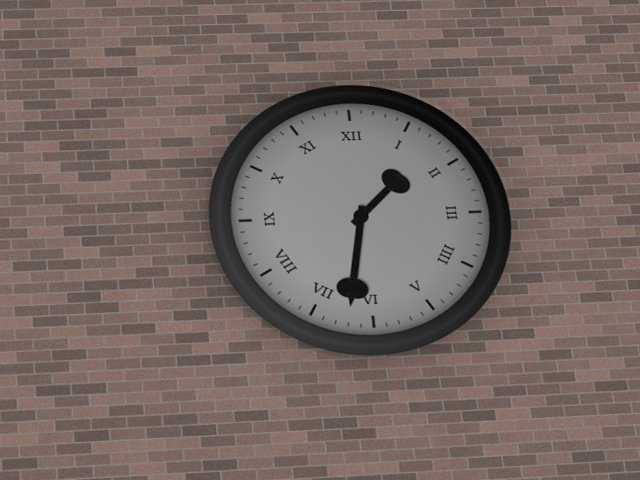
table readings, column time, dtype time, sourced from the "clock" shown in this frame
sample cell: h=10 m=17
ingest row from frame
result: h=1 m=32
